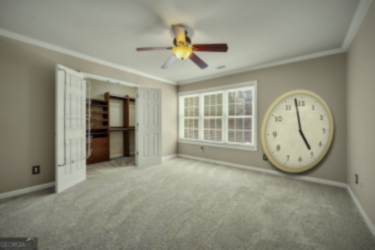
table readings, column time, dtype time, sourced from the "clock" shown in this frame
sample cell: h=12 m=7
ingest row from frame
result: h=4 m=58
